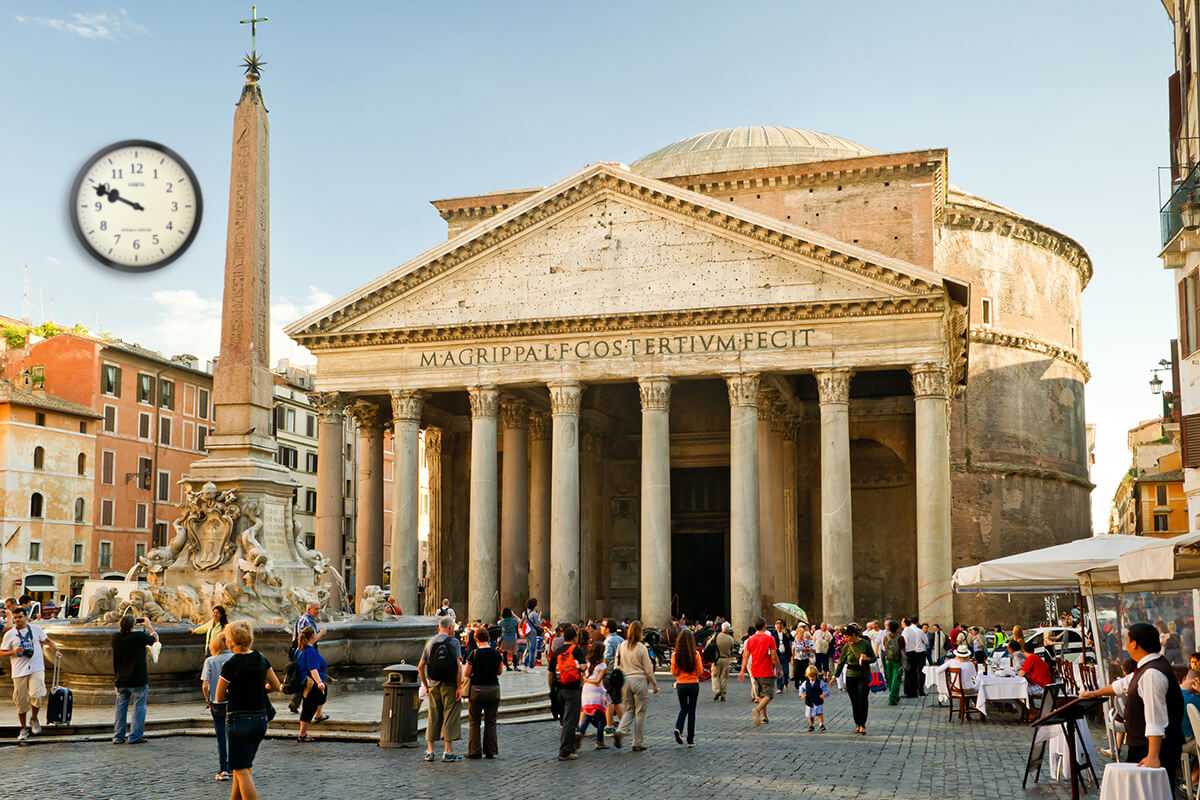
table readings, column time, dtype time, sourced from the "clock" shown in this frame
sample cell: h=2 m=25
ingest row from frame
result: h=9 m=49
